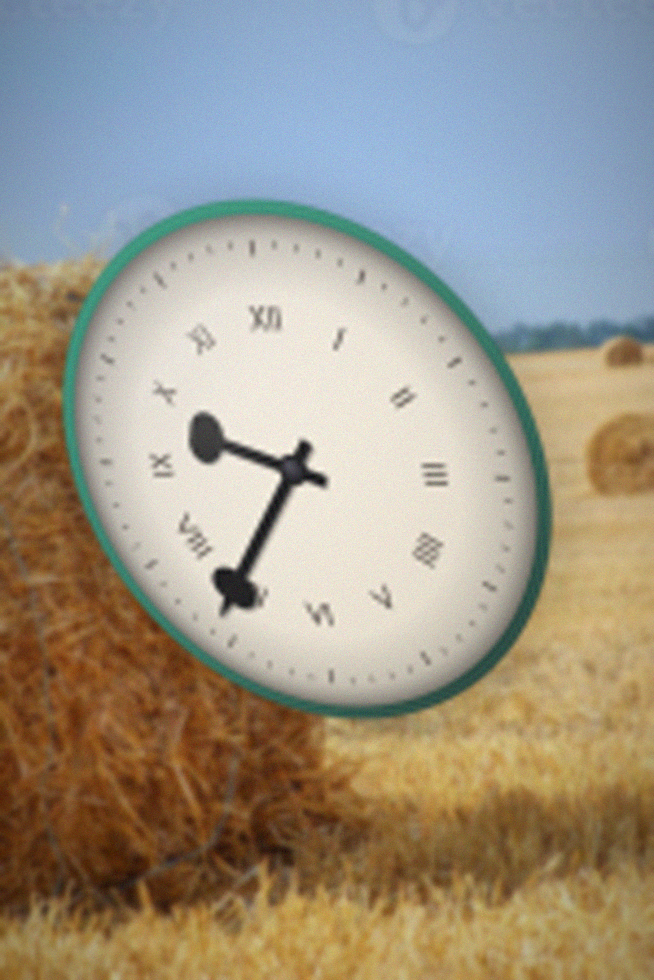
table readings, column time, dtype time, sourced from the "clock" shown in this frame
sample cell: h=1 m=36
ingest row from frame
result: h=9 m=36
